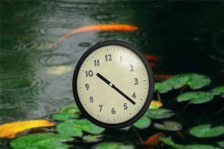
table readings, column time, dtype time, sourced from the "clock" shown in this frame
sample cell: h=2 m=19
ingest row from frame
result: h=10 m=22
